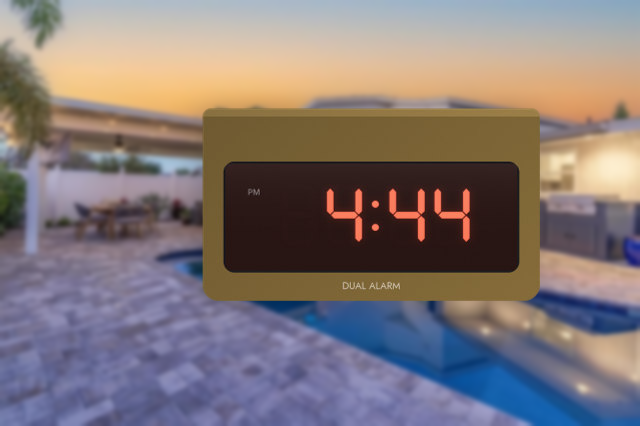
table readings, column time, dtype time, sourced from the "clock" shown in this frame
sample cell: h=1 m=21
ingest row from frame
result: h=4 m=44
